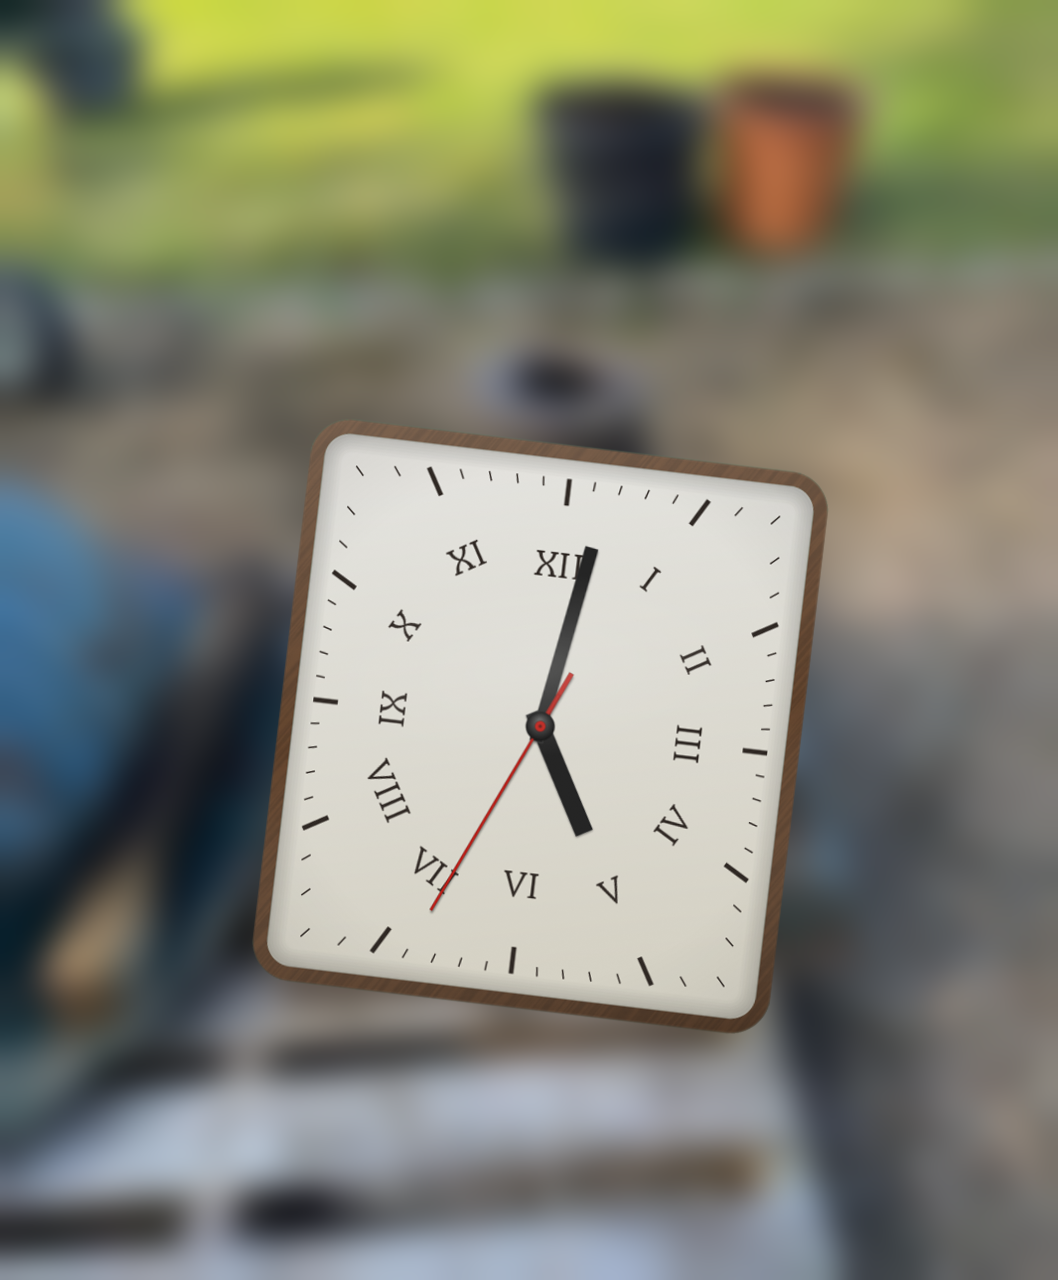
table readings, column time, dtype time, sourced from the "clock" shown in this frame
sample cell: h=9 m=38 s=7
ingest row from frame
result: h=5 m=1 s=34
